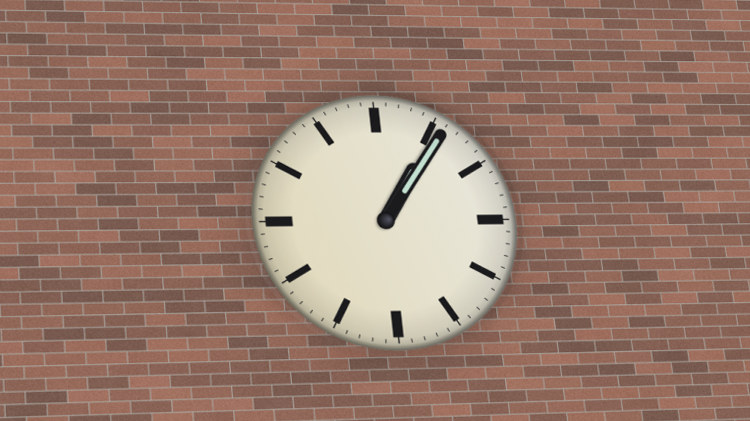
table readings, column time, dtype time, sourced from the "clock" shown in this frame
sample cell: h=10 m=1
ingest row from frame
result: h=1 m=6
